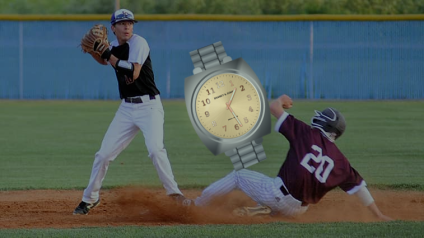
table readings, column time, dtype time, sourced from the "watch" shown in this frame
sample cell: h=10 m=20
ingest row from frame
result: h=1 m=28
